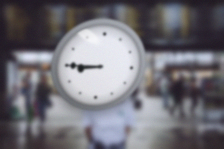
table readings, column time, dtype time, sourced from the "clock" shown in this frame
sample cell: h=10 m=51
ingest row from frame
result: h=8 m=45
